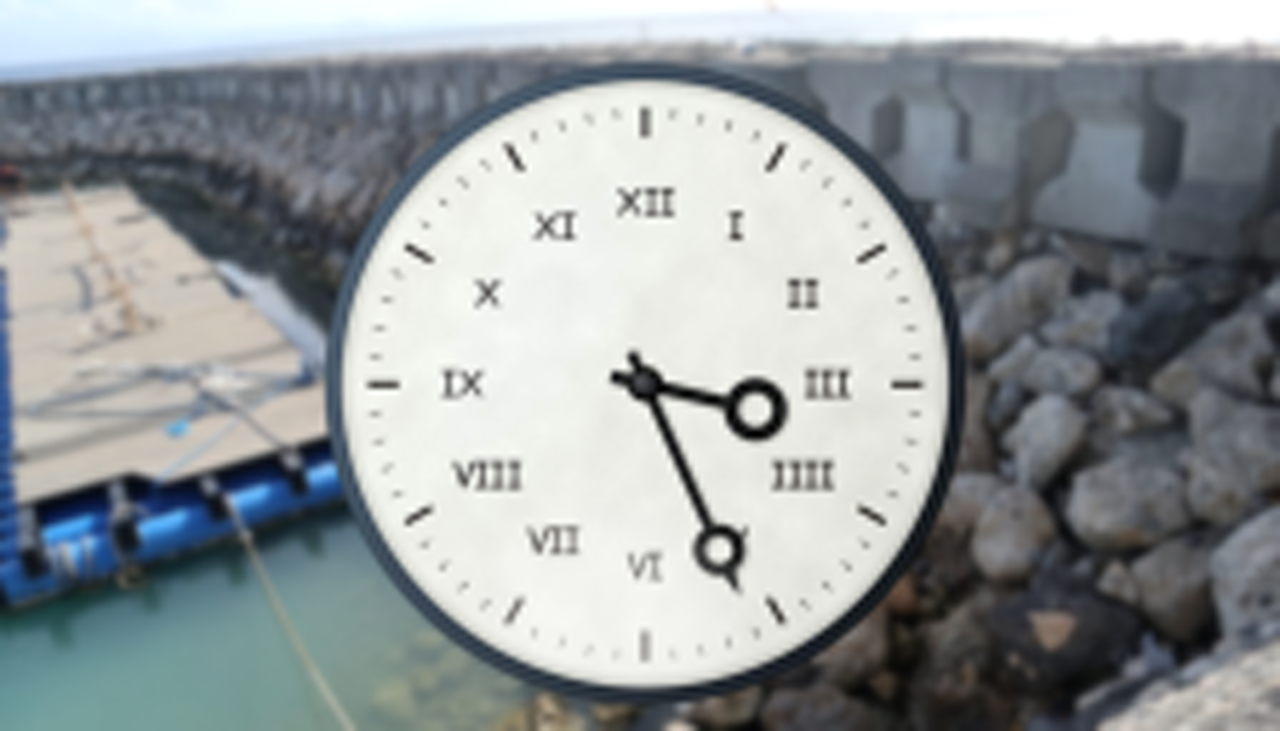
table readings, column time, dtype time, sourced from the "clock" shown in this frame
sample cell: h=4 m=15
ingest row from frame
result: h=3 m=26
